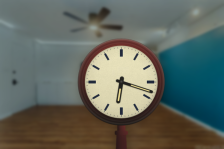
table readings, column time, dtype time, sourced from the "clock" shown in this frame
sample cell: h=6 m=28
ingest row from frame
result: h=6 m=18
